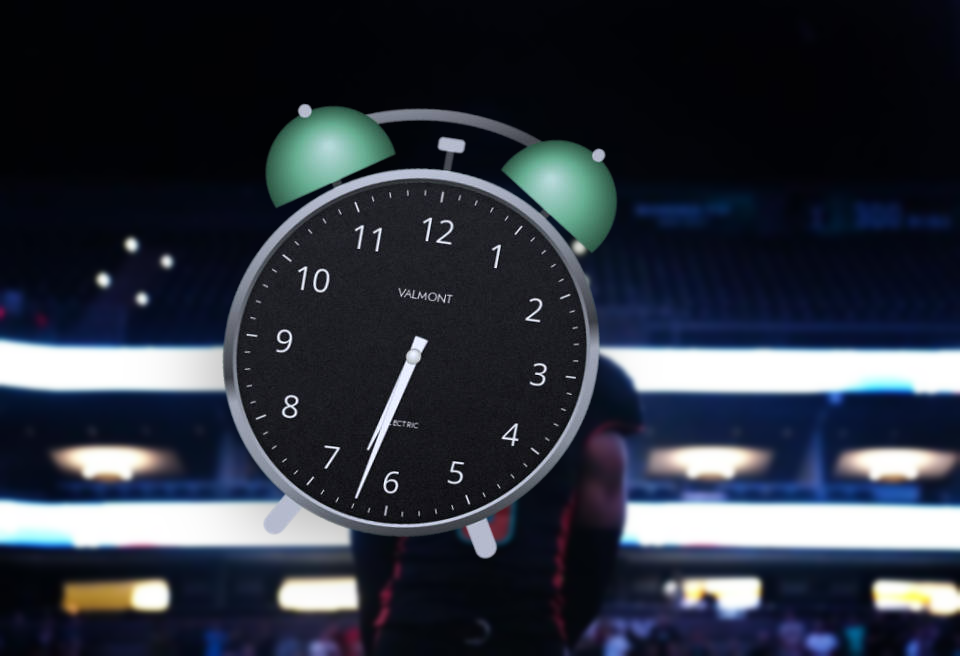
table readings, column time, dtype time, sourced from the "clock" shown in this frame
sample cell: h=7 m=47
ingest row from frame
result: h=6 m=32
